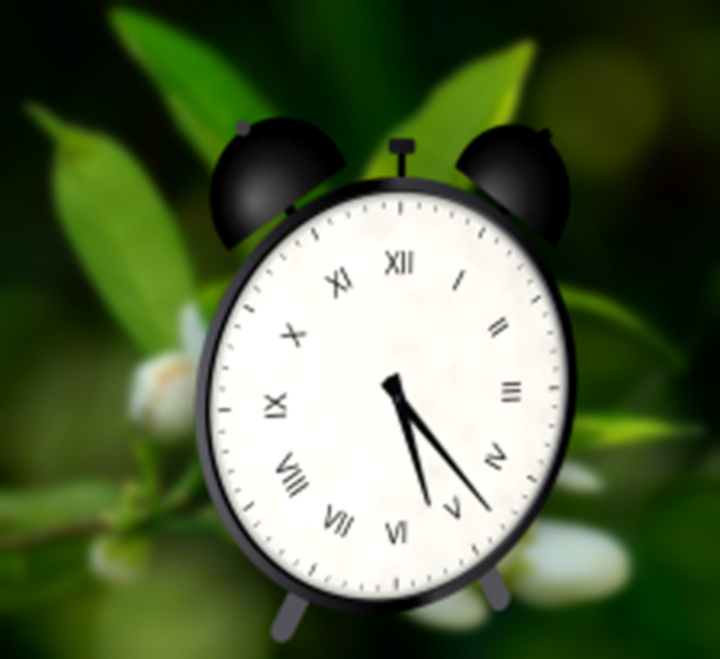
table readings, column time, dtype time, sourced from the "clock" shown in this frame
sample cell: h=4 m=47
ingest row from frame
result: h=5 m=23
